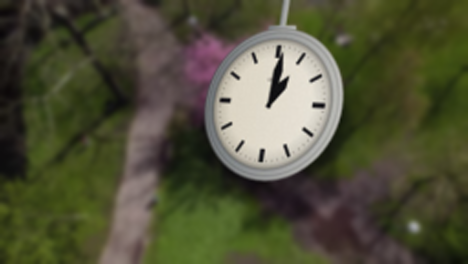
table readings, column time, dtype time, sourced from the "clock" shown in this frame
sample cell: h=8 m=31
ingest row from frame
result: h=1 m=1
